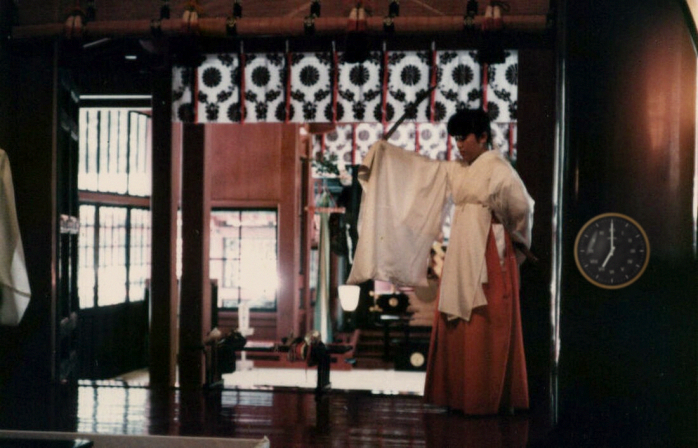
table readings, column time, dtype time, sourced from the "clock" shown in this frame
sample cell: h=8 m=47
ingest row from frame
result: h=7 m=0
